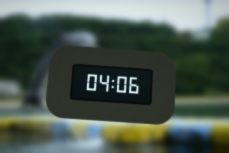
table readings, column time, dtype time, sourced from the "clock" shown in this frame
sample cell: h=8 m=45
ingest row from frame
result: h=4 m=6
